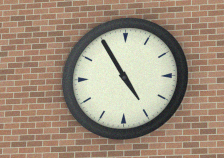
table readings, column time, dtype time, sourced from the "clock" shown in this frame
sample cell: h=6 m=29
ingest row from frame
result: h=4 m=55
